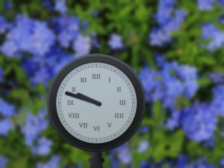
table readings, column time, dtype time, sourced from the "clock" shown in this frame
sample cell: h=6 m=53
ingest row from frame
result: h=9 m=48
